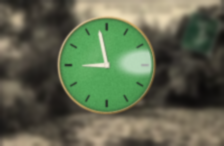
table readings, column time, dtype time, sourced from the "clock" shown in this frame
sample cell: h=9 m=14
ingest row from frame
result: h=8 m=58
